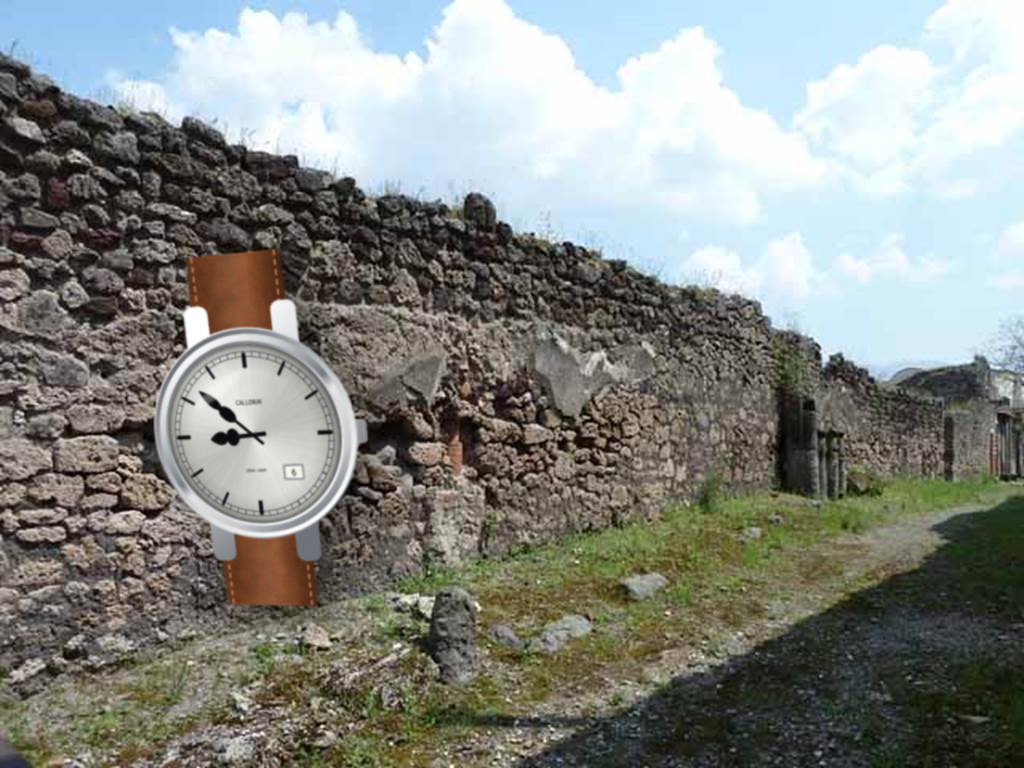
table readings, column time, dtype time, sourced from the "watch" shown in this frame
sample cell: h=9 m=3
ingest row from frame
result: h=8 m=52
